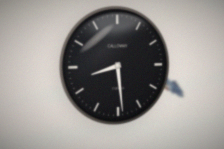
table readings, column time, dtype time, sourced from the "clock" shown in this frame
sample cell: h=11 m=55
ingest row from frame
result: h=8 m=29
